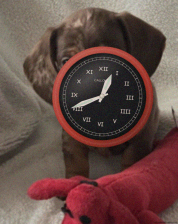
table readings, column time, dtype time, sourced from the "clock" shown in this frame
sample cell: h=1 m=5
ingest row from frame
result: h=12 m=41
